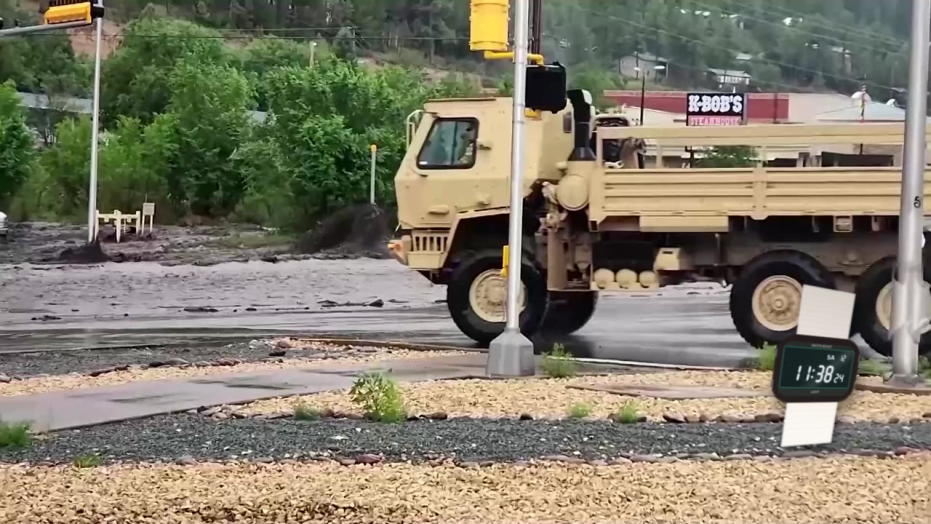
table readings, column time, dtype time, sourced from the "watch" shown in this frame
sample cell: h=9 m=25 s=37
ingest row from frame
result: h=11 m=38 s=24
